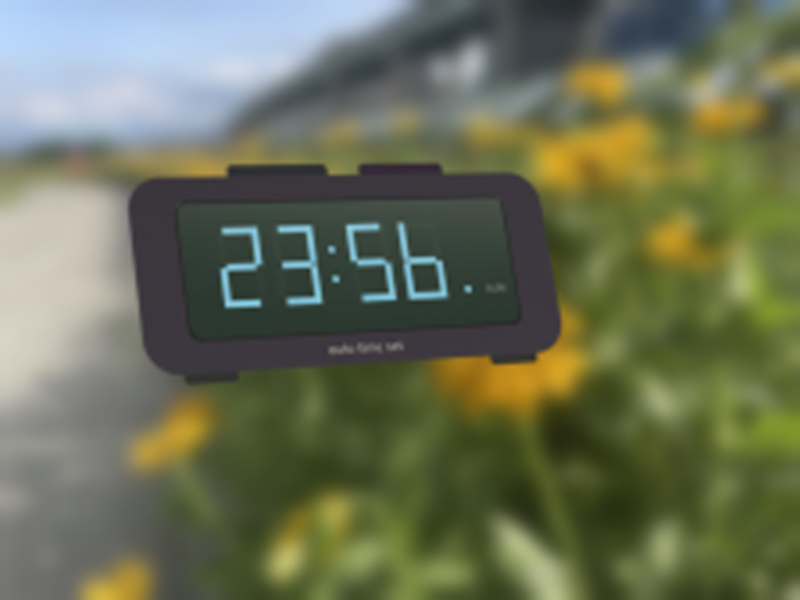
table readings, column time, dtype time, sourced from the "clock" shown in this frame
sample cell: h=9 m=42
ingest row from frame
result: h=23 m=56
